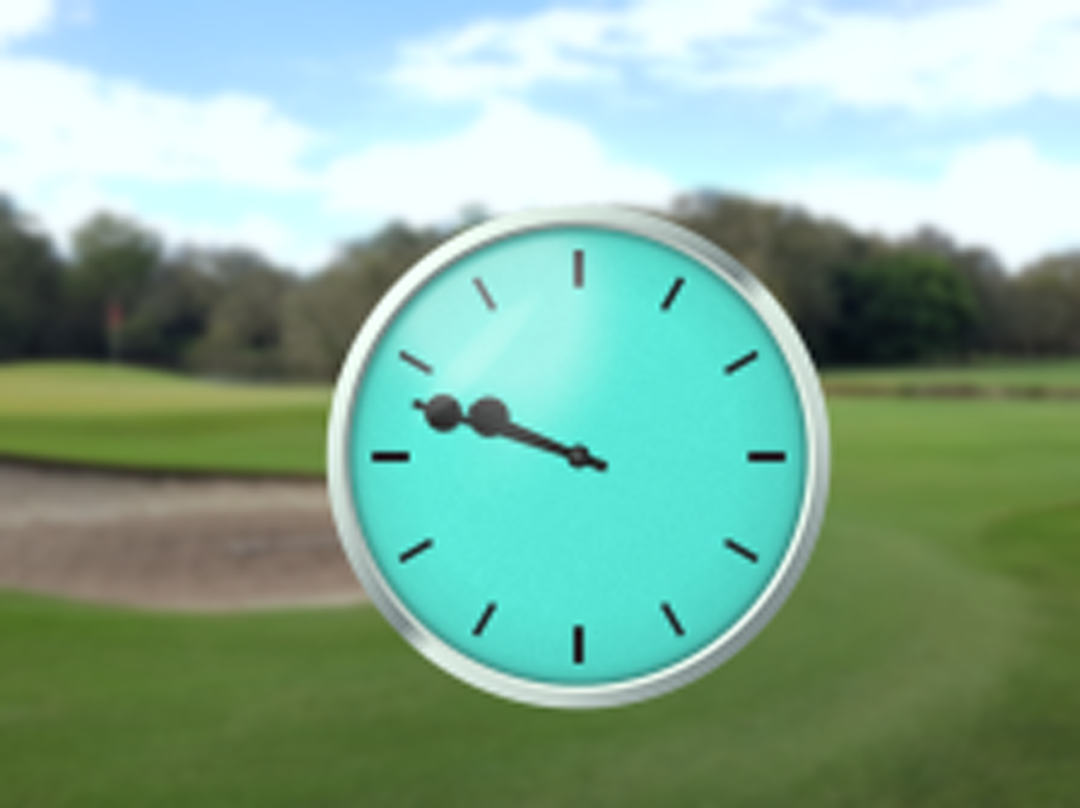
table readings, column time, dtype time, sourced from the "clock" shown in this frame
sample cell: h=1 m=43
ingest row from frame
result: h=9 m=48
